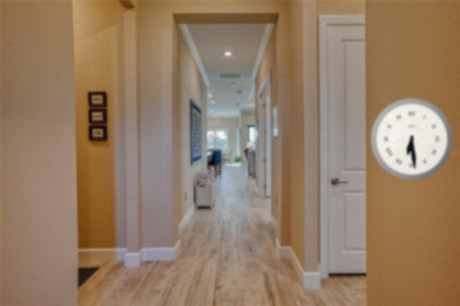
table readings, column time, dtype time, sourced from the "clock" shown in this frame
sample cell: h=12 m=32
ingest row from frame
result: h=6 m=29
